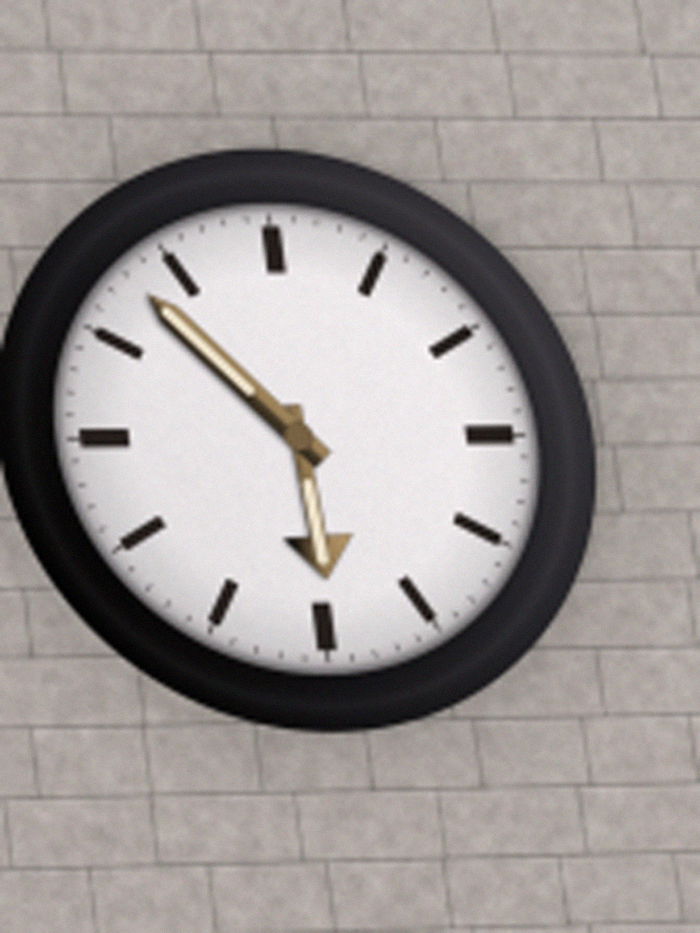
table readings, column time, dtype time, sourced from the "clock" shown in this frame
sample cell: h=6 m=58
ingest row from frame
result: h=5 m=53
